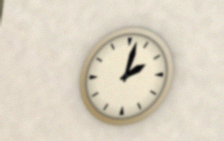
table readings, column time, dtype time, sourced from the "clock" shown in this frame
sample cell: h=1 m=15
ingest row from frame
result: h=2 m=2
